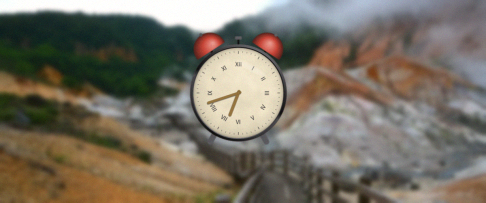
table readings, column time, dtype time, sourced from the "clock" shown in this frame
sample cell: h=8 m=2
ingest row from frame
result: h=6 m=42
